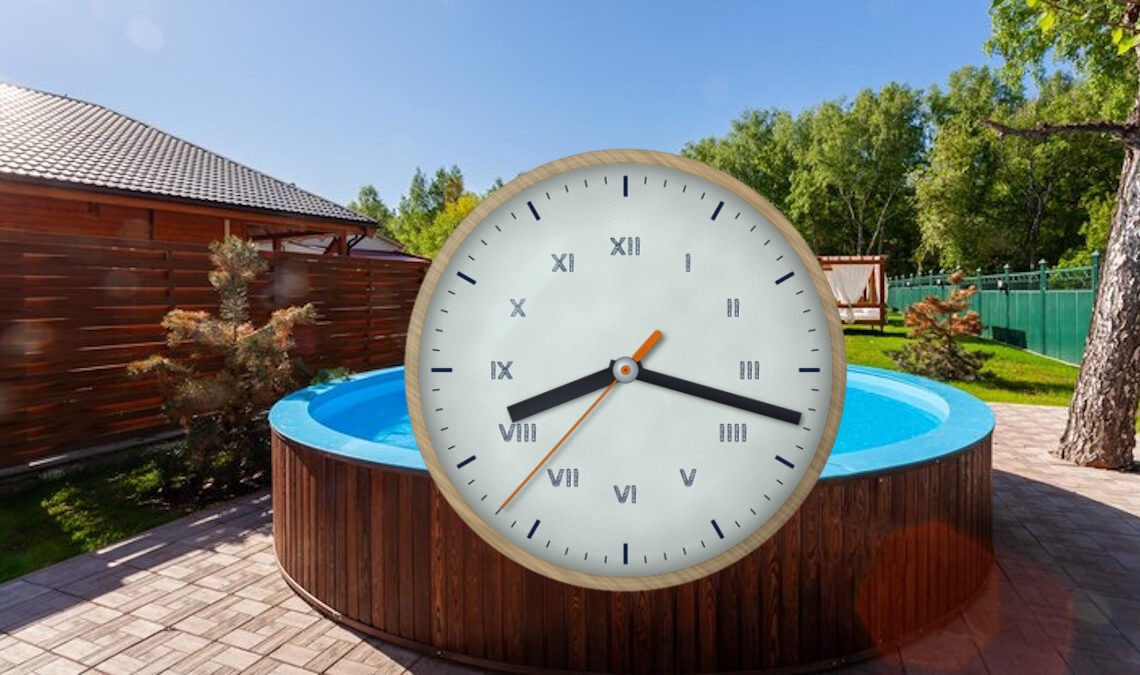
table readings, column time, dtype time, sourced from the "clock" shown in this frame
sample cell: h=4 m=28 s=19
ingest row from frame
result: h=8 m=17 s=37
